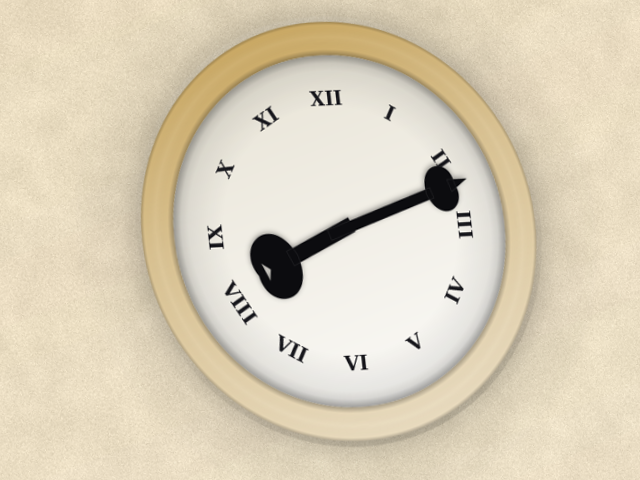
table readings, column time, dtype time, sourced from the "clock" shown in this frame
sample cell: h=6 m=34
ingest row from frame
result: h=8 m=12
